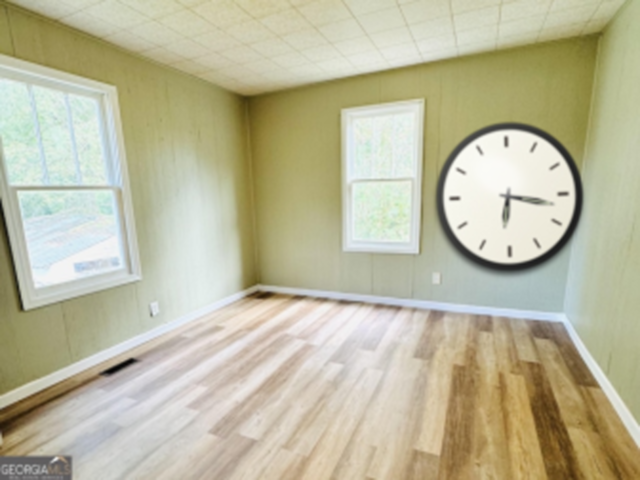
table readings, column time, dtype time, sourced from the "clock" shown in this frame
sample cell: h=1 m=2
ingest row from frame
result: h=6 m=17
